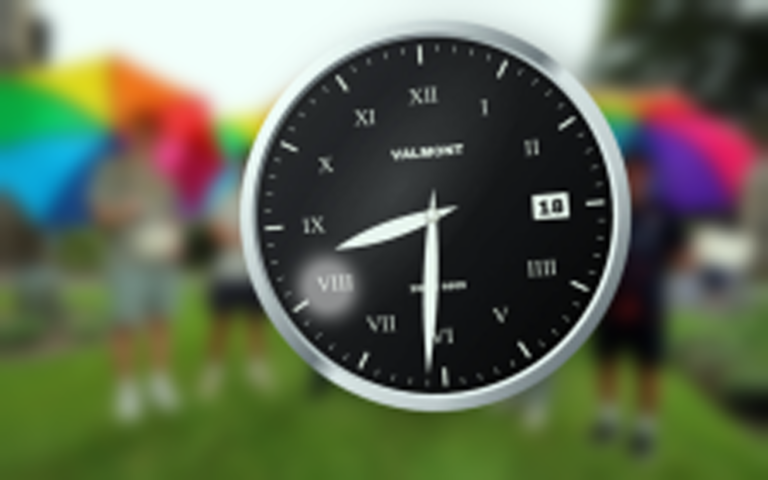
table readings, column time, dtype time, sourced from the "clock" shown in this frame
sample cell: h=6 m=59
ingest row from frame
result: h=8 m=31
